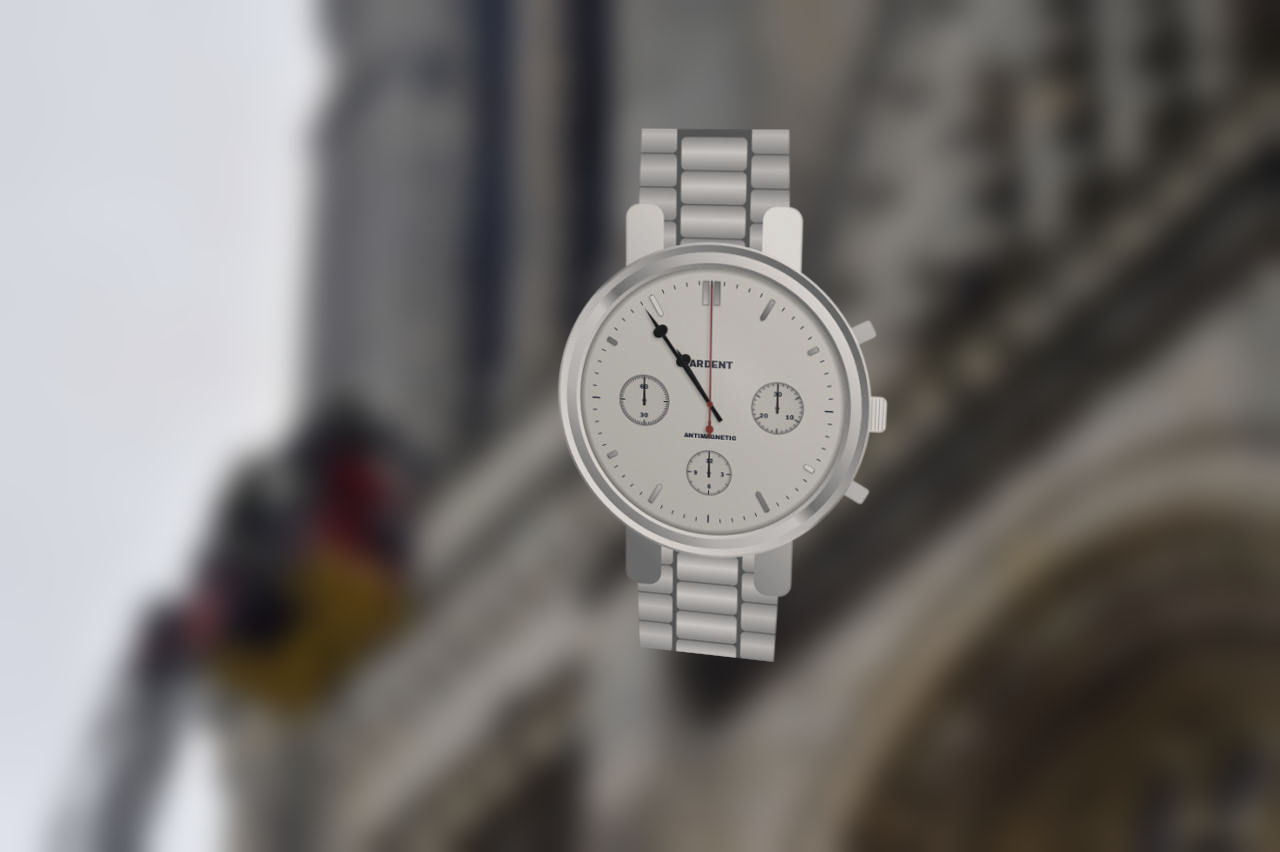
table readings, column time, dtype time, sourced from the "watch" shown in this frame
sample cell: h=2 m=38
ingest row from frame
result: h=10 m=54
